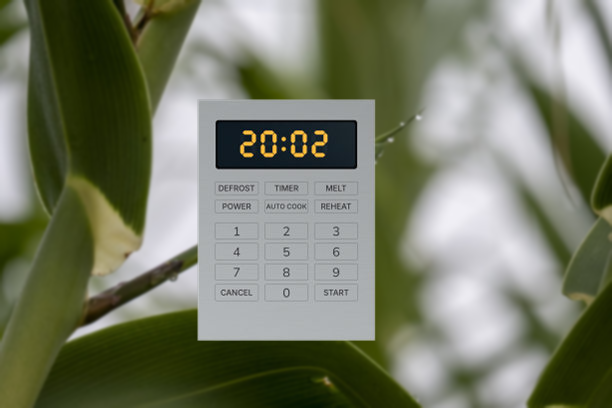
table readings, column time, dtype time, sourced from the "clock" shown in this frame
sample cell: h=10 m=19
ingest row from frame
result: h=20 m=2
